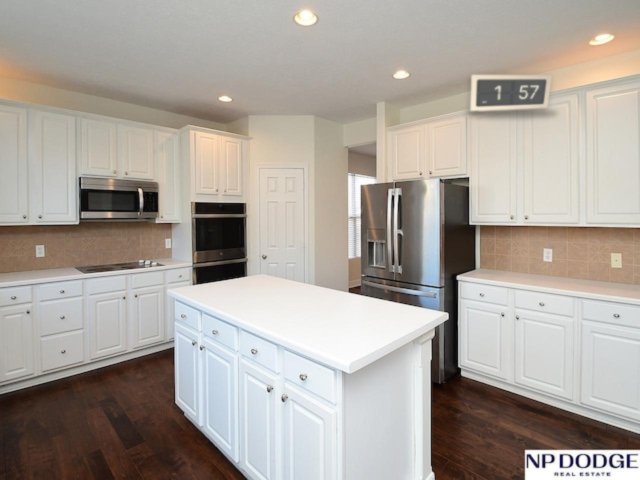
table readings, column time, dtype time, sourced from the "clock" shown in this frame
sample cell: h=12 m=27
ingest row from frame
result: h=1 m=57
